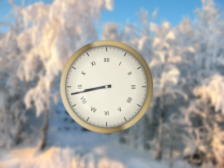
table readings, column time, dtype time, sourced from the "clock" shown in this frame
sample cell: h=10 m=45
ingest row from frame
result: h=8 m=43
